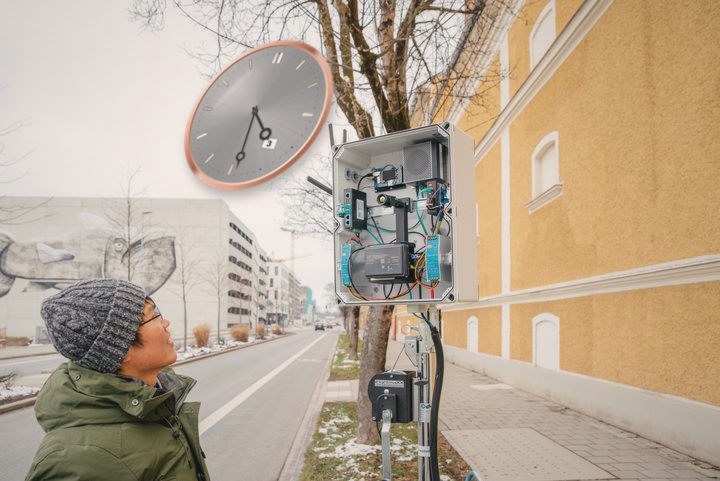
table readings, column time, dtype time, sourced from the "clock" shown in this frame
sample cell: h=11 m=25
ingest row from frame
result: h=4 m=29
